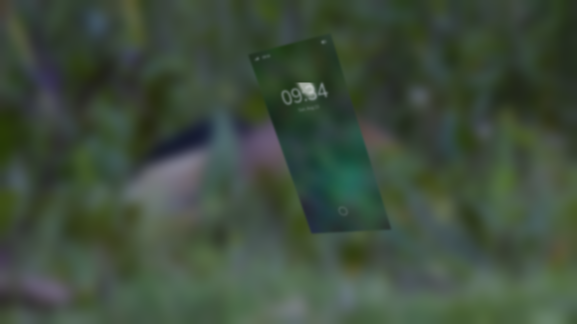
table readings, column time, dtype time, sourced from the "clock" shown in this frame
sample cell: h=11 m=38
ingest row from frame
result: h=9 m=34
